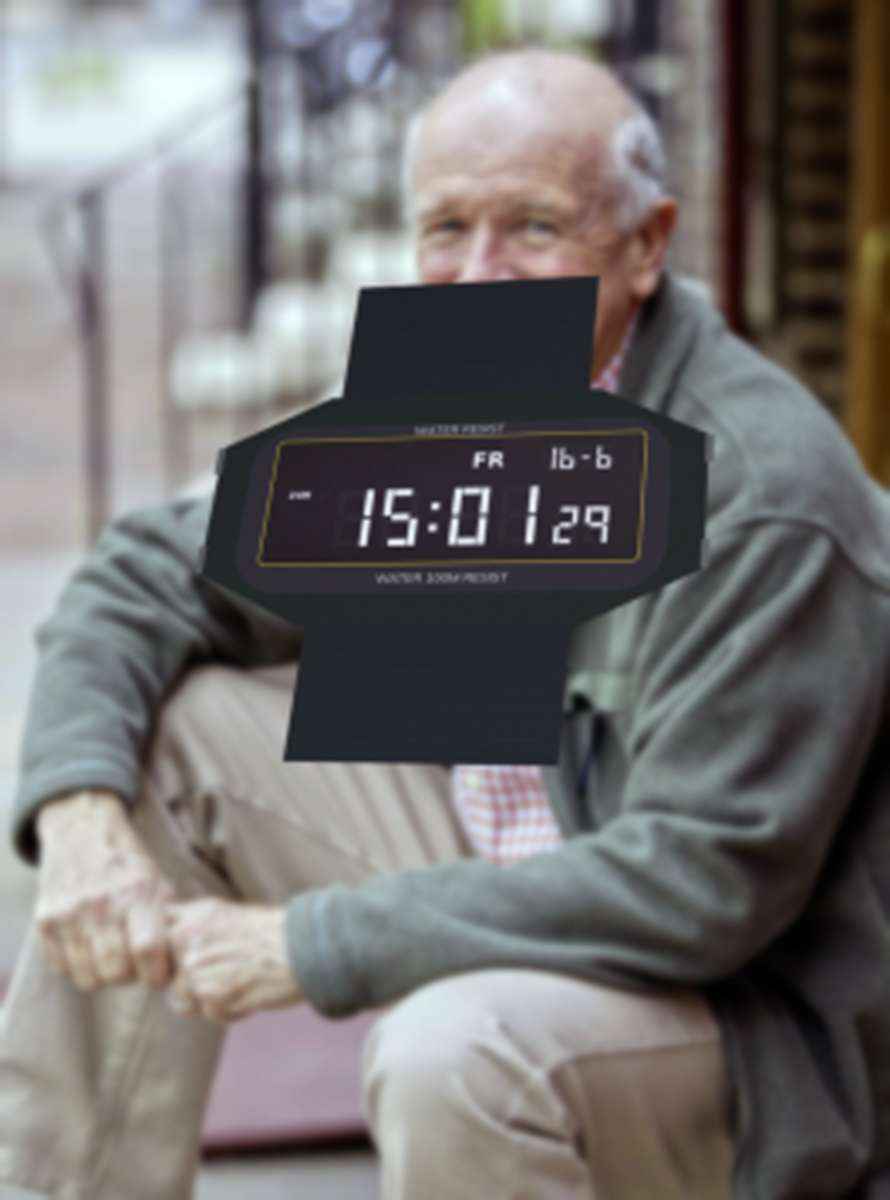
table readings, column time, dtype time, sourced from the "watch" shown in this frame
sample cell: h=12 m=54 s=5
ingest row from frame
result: h=15 m=1 s=29
